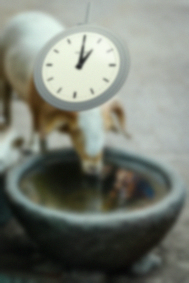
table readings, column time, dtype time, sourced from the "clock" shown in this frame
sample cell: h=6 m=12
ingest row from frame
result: h=1 m=0
